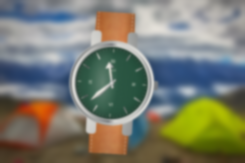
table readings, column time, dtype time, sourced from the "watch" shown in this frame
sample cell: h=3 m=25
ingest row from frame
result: h=11 m=38
